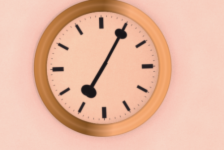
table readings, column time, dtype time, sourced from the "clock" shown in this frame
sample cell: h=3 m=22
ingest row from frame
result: h=7 m=5
